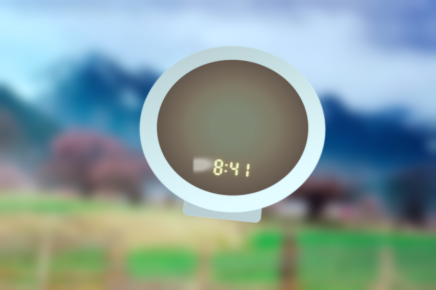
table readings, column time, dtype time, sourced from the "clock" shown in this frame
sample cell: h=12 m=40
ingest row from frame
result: h=8 m=41
